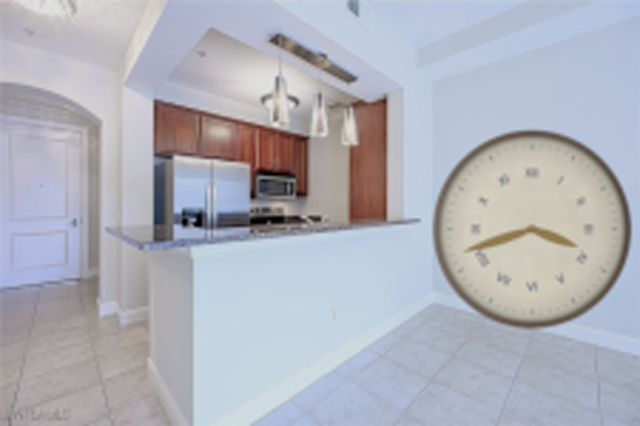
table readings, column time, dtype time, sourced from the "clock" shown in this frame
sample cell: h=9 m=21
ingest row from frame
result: h=3 m=42
